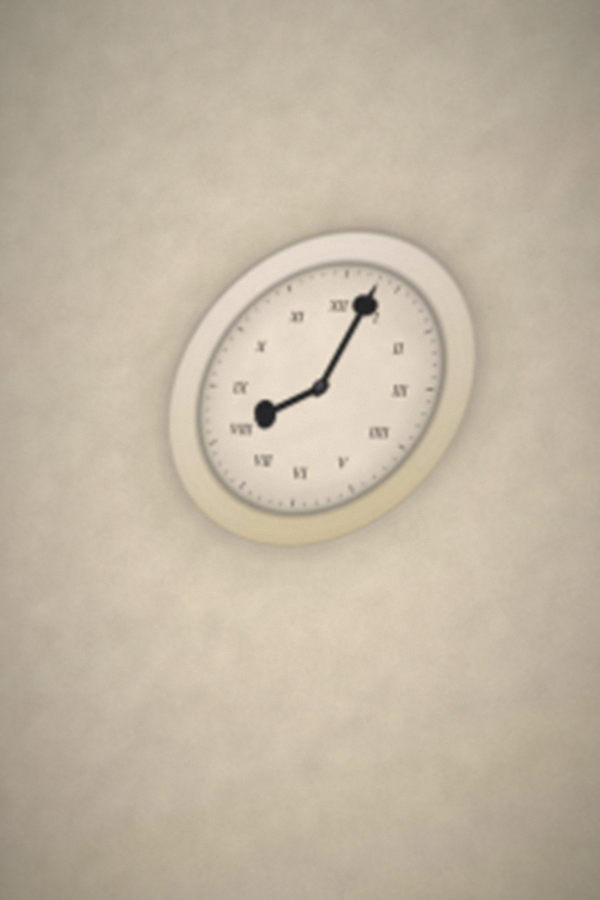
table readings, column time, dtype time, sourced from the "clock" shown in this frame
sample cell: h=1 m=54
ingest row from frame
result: h=8 m=3
